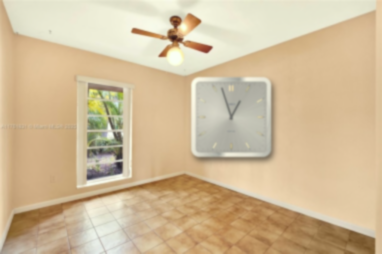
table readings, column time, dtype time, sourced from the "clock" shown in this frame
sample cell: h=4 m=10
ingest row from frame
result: h=12 m=57
